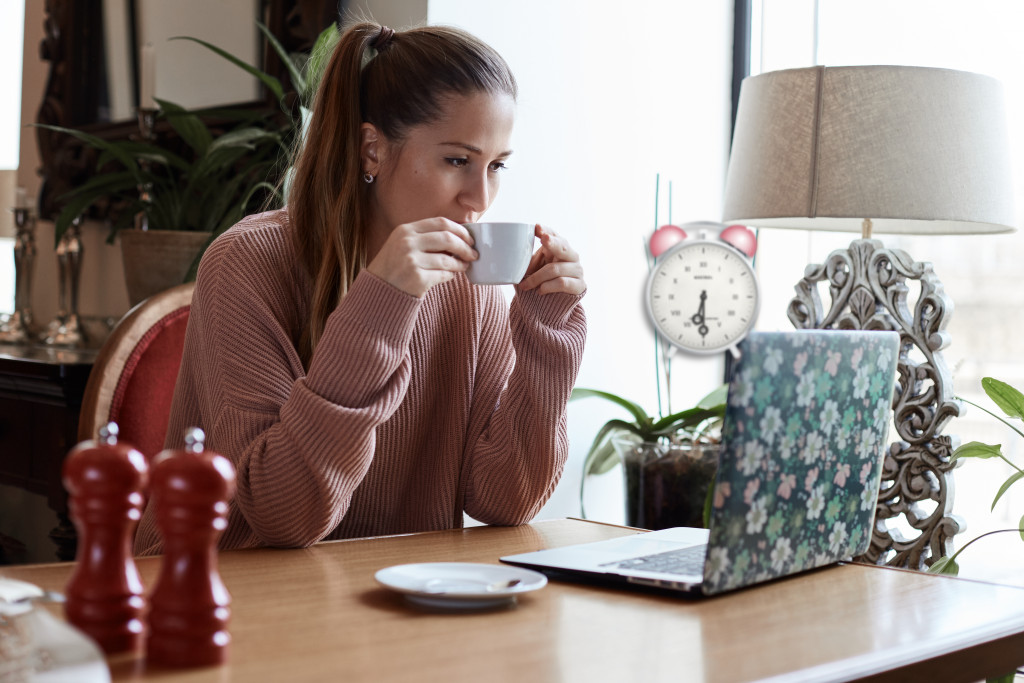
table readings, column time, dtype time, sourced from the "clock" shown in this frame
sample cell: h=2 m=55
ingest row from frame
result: h=6 m=30
